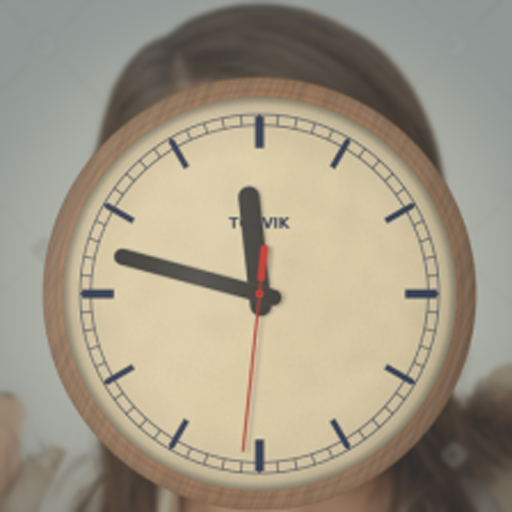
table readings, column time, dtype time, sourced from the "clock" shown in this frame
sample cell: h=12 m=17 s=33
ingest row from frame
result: h=11 m=47 s=31
